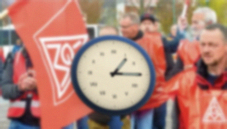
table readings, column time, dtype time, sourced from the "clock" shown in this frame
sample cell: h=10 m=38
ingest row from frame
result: h=1 m=15
